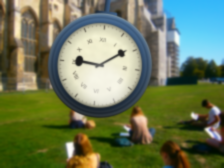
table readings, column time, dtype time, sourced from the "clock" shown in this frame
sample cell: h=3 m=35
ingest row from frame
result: h=9 m=9
